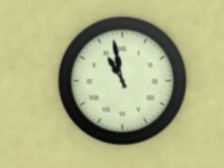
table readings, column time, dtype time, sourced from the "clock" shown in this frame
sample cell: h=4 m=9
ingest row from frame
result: h=10 m=58
